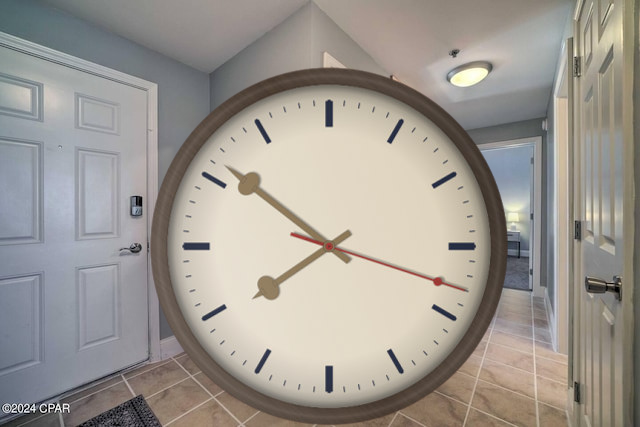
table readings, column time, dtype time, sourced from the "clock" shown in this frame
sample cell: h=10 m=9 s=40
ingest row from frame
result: h=7 m=51 s=18
